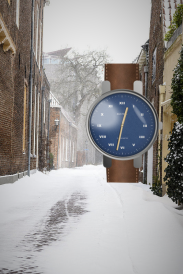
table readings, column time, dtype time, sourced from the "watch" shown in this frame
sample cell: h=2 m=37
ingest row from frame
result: h=12 m=32
